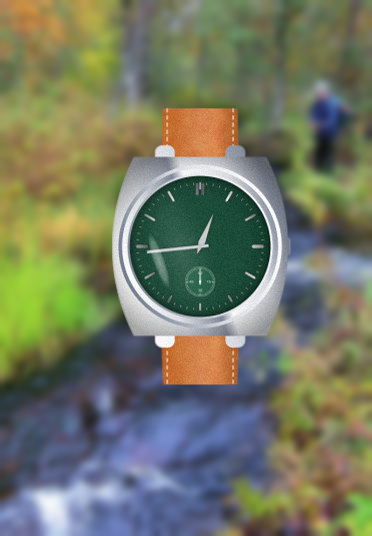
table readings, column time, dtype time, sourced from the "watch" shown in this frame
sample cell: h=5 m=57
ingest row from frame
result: h=12 m=44
